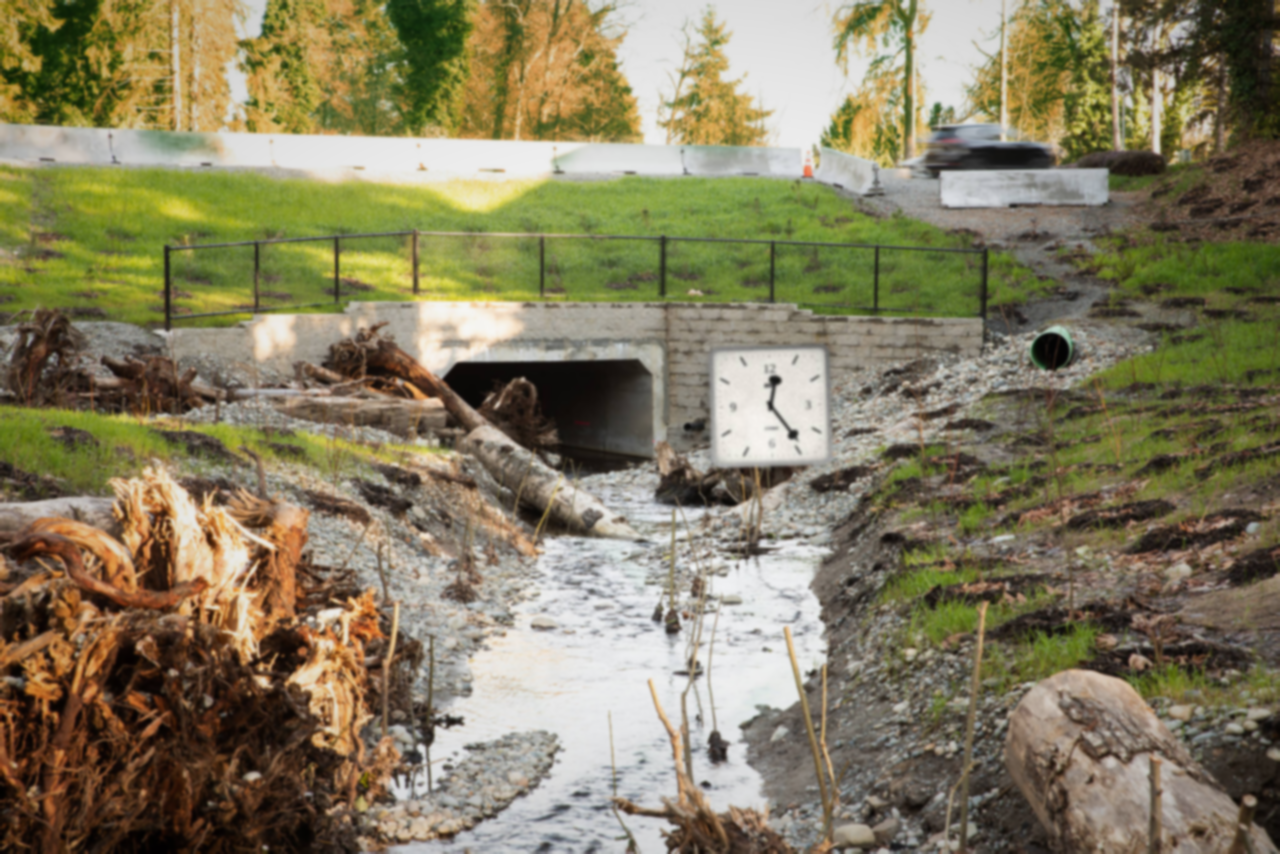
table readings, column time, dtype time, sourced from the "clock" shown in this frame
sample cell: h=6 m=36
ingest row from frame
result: h=12 m=24
